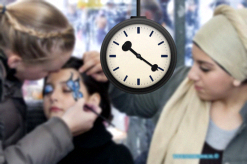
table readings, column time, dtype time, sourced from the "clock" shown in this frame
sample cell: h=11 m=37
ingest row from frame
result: h=10 m=21
